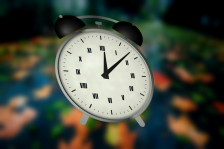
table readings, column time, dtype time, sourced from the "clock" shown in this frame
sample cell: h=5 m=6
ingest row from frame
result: h=12 m=8
